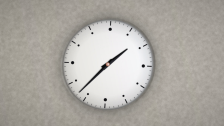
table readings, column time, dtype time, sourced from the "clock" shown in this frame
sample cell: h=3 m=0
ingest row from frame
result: h=1 m=37
